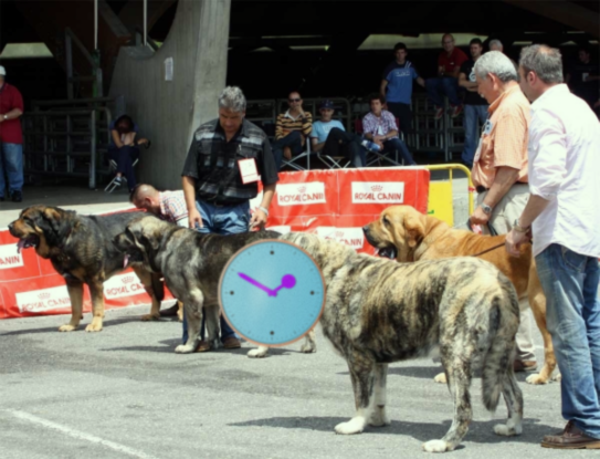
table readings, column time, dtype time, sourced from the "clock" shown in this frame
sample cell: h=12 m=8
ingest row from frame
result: h=1 m=50
